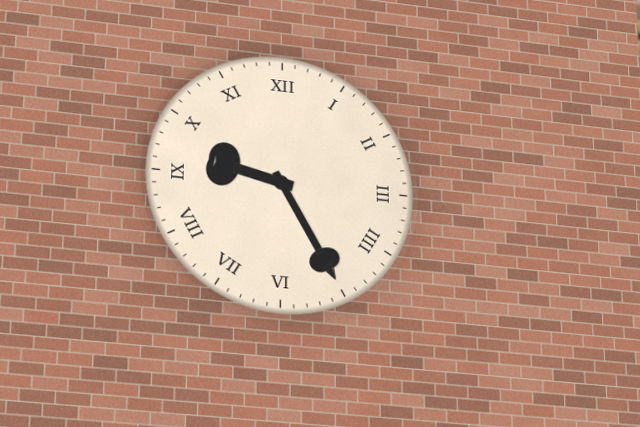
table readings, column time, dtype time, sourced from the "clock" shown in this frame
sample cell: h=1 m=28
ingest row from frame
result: h=9 m=25
